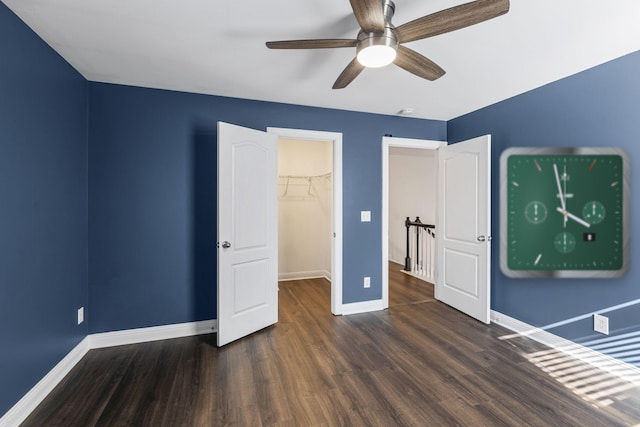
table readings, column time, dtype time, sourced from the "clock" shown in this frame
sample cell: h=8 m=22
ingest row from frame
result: h=3 m=58
